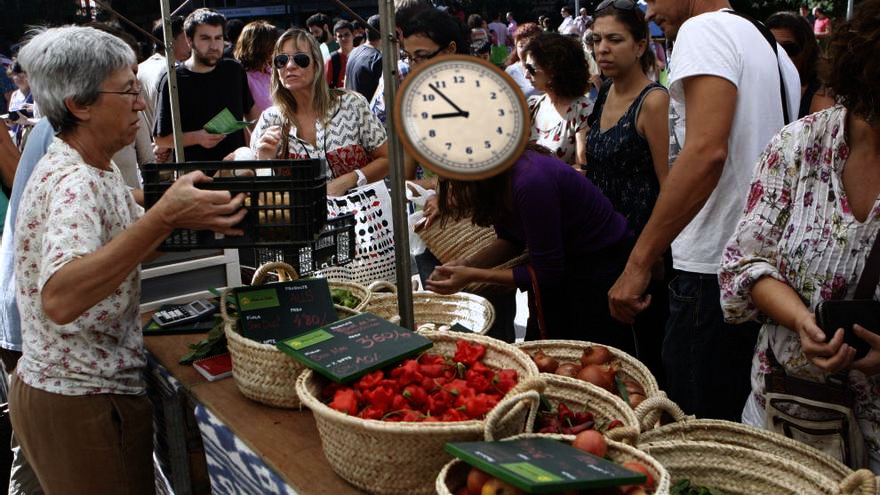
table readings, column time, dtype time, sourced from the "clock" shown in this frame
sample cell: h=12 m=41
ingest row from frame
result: h=8 m=53
